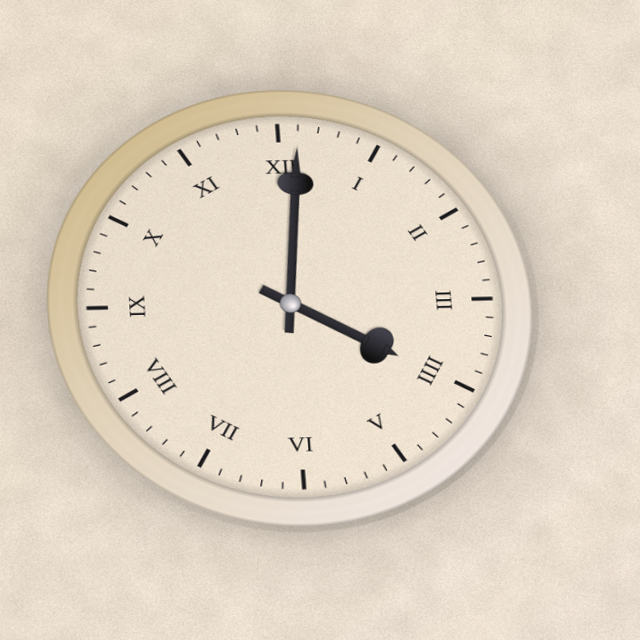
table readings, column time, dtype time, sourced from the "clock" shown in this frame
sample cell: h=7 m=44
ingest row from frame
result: h=4 m=1
